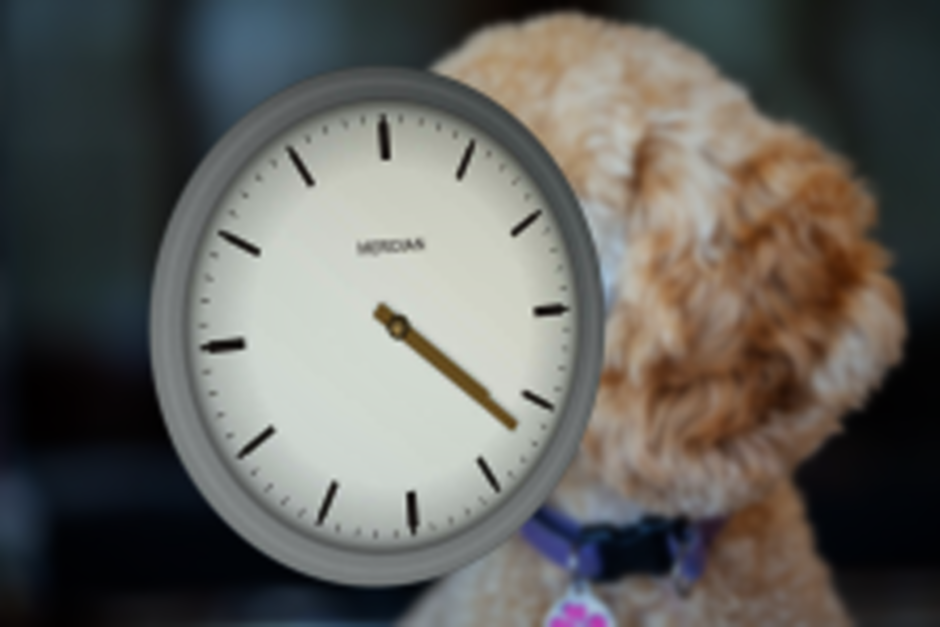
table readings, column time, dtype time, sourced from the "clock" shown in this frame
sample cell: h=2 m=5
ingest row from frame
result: h=4 m=22
